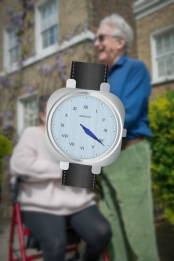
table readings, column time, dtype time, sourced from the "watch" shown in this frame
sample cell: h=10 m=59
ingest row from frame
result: h=4 m=21
